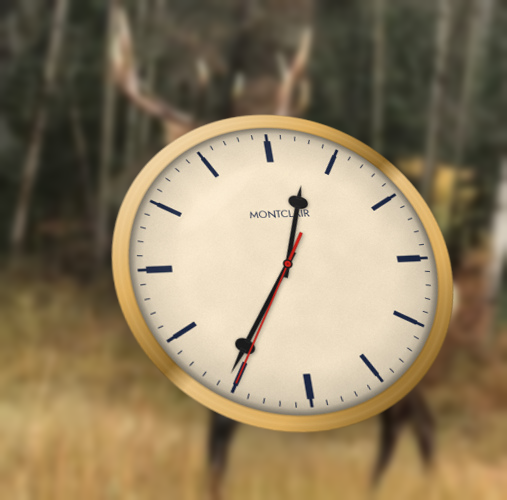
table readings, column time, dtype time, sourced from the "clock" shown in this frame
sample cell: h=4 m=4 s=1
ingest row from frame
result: h=12 m=35 s=35
